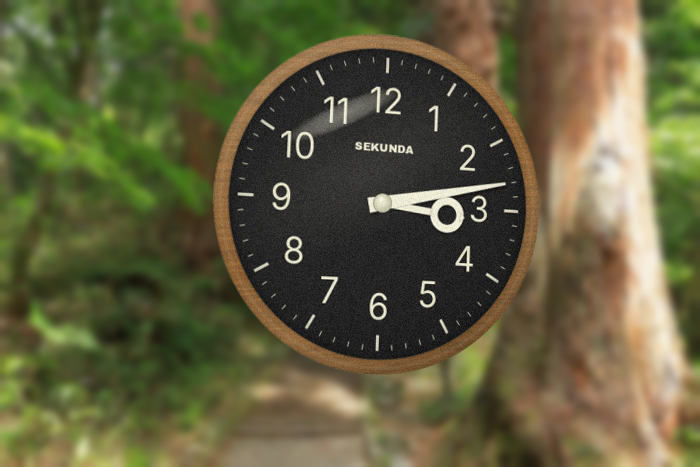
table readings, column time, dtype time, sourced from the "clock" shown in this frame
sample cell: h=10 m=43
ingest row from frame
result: h=3 m=13
